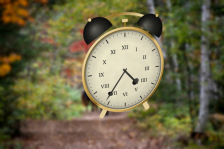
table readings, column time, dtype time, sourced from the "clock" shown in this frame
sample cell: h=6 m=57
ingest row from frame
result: h=4 m=36
